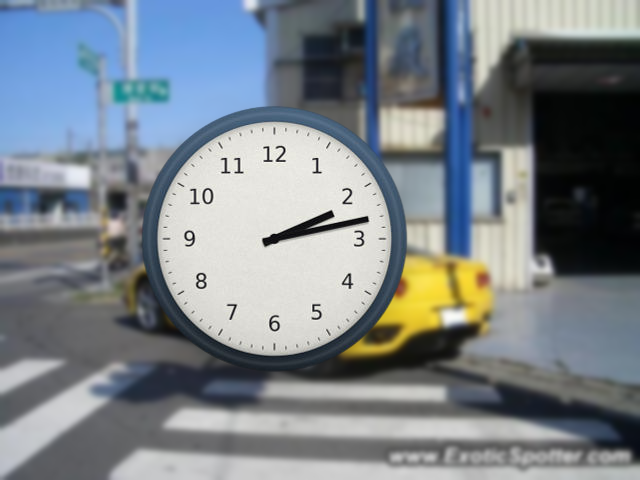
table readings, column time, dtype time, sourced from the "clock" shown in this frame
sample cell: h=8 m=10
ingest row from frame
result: h=2 m=13
